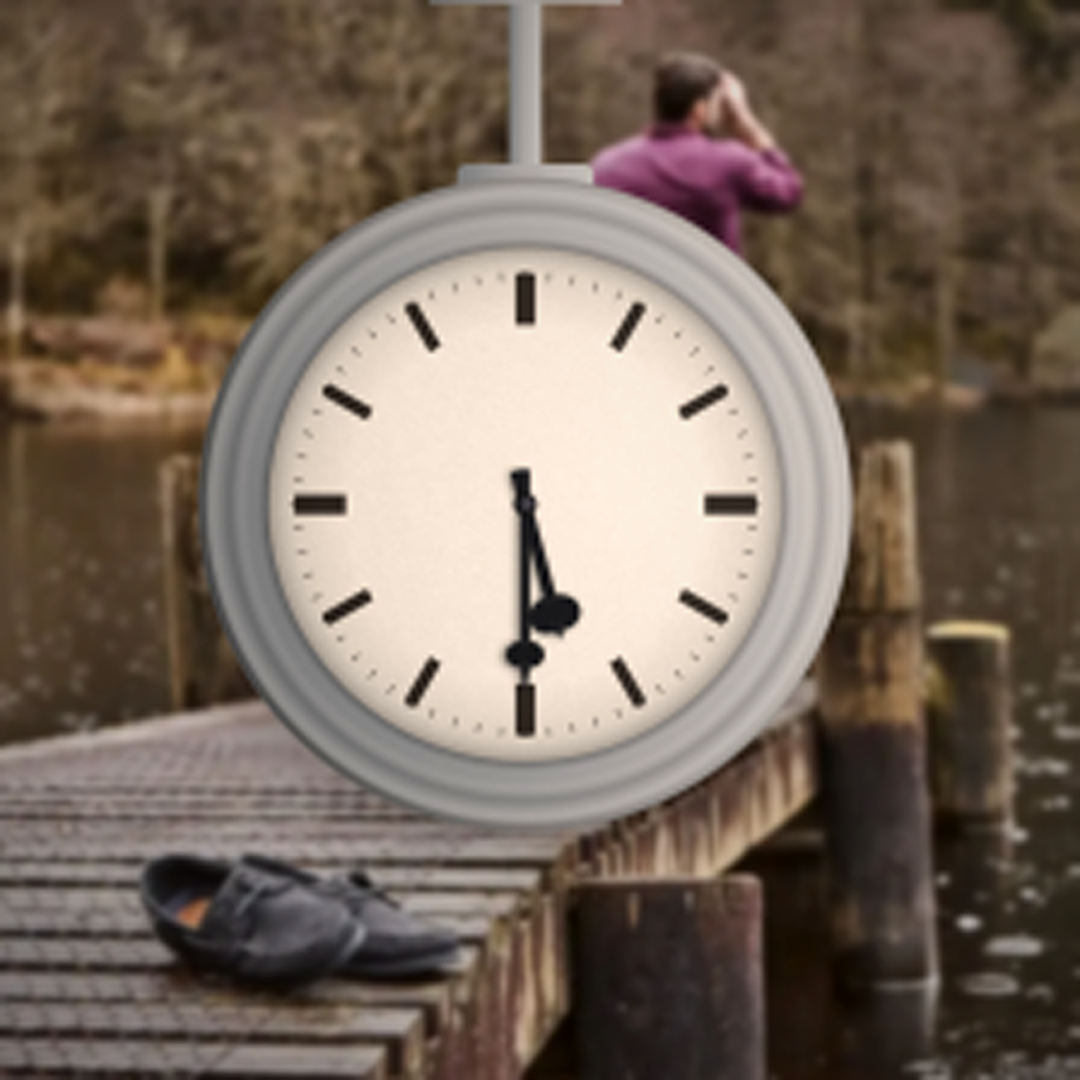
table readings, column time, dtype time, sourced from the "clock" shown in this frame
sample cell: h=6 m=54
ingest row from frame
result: h=5 m=30
